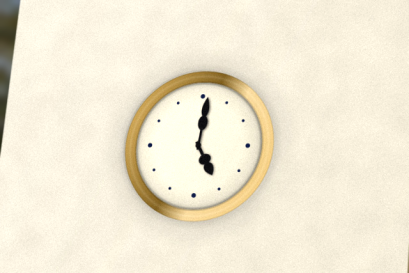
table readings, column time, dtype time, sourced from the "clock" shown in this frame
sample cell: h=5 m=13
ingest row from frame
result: h=5 m=1
